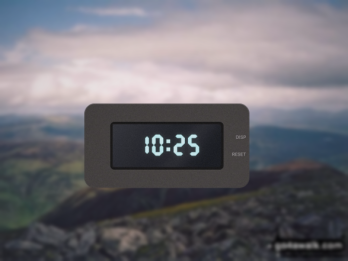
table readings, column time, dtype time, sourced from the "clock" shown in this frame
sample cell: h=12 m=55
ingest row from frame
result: h=10 m=25
